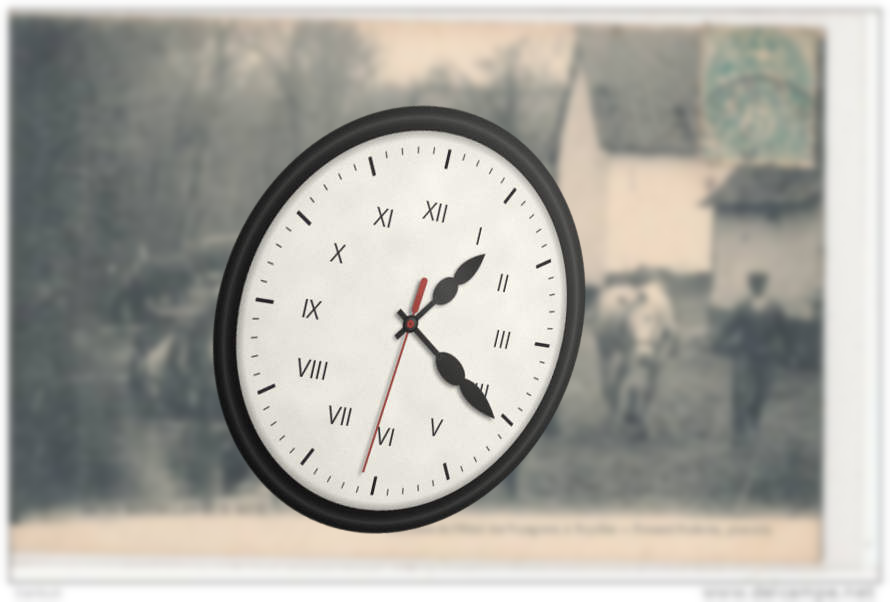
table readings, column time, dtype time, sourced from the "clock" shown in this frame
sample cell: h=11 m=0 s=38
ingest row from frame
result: h=1 m=20 s=31
